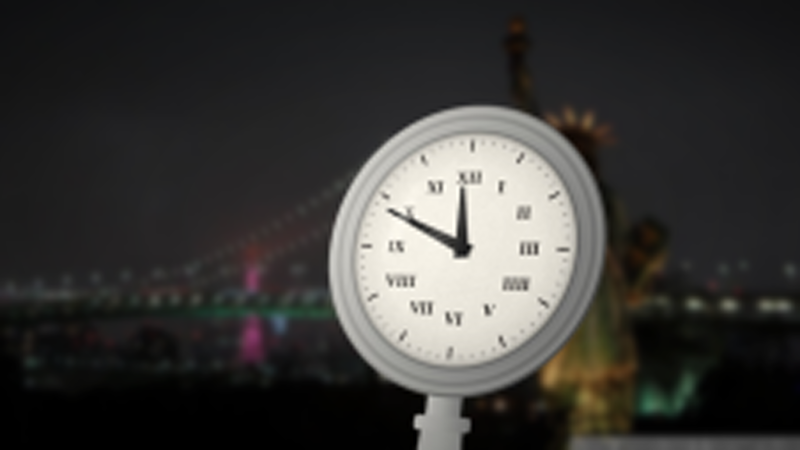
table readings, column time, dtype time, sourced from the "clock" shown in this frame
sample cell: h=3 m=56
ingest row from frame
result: h=11 m=49
